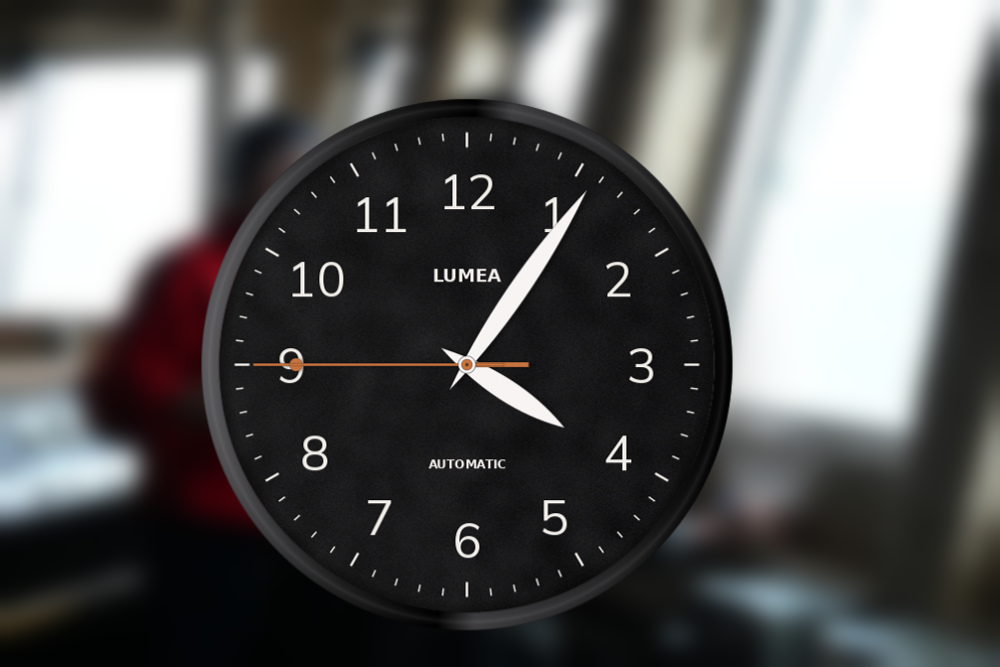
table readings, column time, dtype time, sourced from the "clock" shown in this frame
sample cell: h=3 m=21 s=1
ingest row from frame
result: h=4 m=5 s=45
